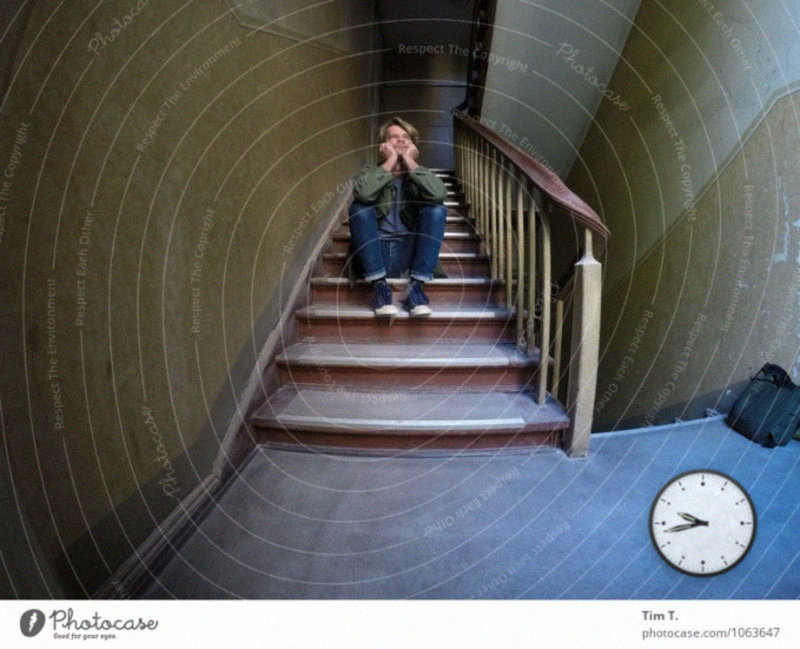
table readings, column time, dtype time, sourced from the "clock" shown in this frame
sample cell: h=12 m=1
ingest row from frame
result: h=9 m=43
